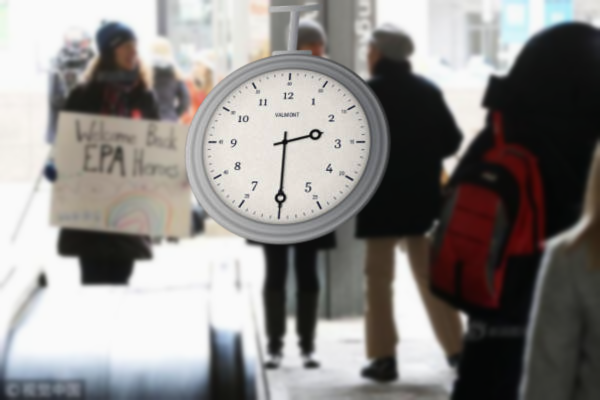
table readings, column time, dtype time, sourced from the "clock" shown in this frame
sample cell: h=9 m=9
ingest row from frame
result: h=2 m=30
